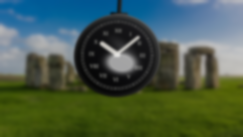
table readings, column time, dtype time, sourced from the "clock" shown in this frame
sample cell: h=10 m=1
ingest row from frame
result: h=10 m=8
